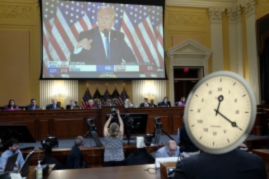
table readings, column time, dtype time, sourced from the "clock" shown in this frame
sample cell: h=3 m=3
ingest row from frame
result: h=12 m=20
